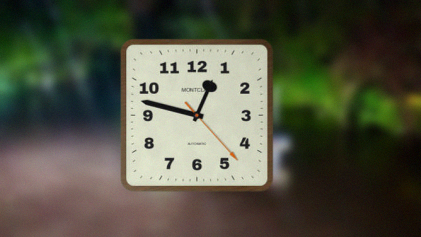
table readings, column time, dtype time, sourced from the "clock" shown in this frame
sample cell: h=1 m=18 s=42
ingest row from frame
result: h=12 m=47 s=23
